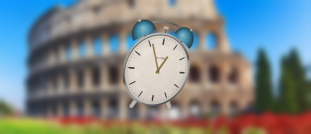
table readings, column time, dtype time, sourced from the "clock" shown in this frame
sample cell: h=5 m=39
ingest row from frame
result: h=12 m=56
